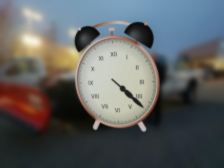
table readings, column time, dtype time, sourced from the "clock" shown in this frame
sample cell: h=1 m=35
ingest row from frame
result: h=4 m=22
